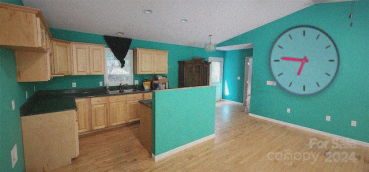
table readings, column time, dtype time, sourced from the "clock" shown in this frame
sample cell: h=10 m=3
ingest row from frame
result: h=6 m=46
